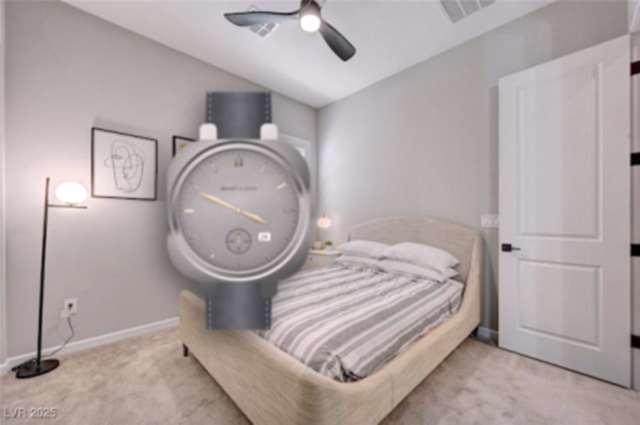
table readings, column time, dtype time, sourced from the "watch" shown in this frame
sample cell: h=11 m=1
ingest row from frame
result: h=3 m=49
